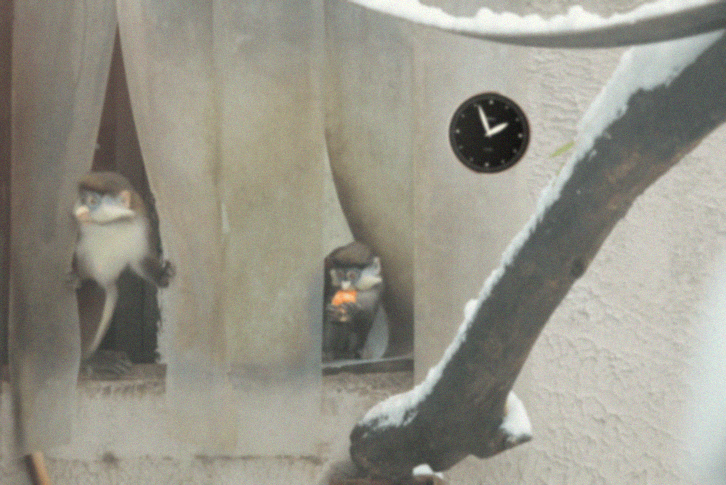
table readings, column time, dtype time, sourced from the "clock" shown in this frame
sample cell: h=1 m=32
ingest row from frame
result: h=1 m=56
